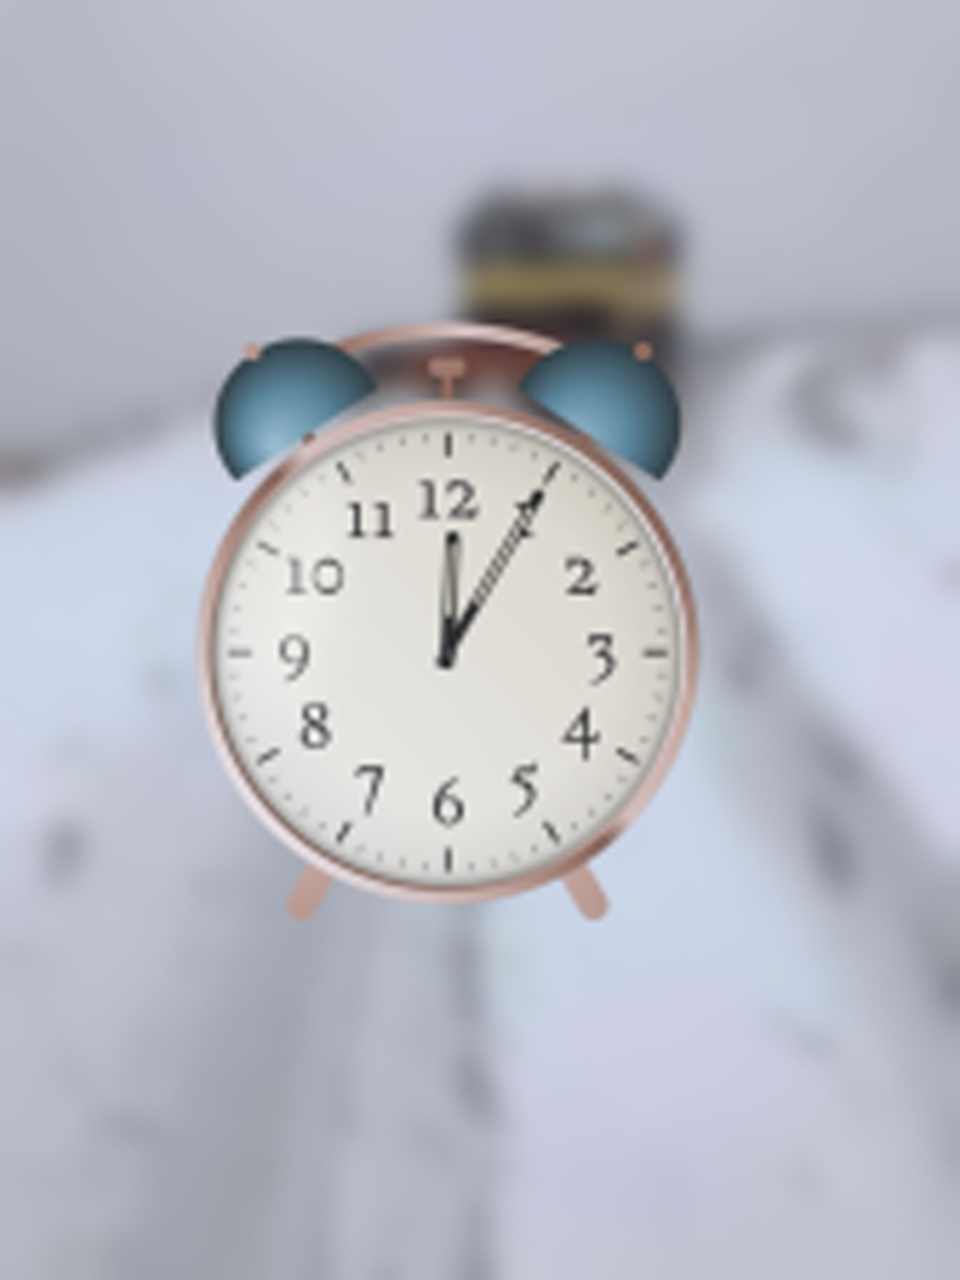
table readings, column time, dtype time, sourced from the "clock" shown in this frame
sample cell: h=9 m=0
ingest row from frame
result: h=12 m=5
